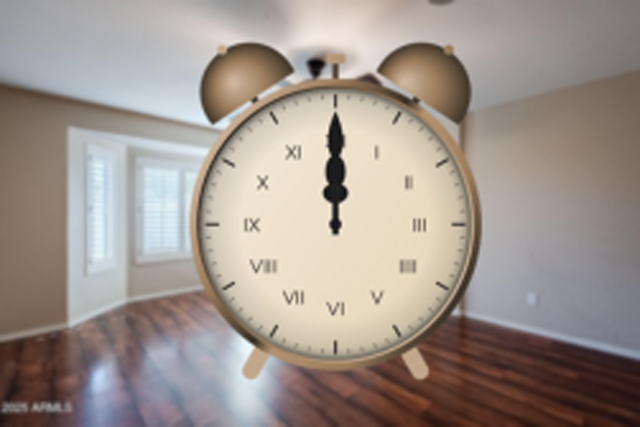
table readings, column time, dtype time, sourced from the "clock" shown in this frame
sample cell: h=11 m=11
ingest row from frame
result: h=12 m=0
